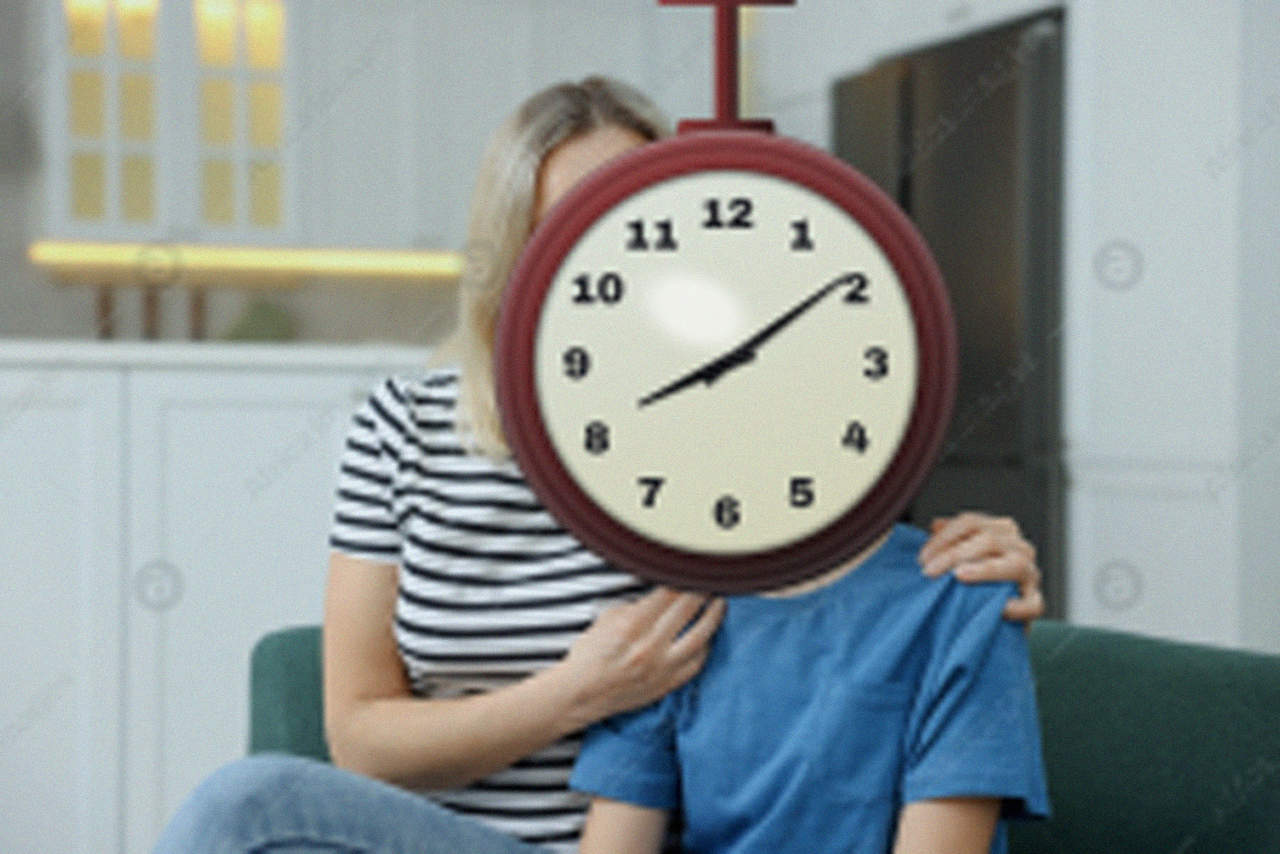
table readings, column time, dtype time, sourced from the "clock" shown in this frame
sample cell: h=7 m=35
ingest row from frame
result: h=8 m=9
